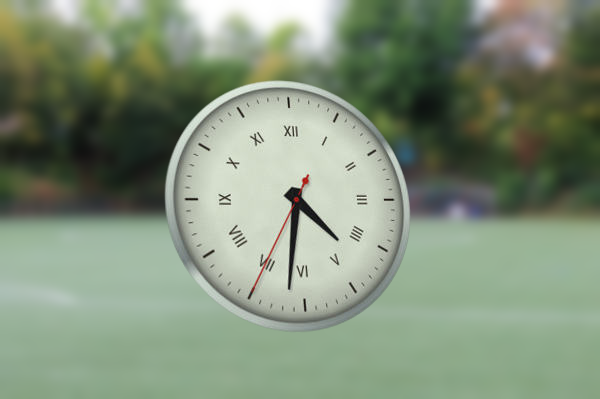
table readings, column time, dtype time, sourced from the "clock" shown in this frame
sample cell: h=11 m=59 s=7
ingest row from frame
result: h=4 m=31 s=35
